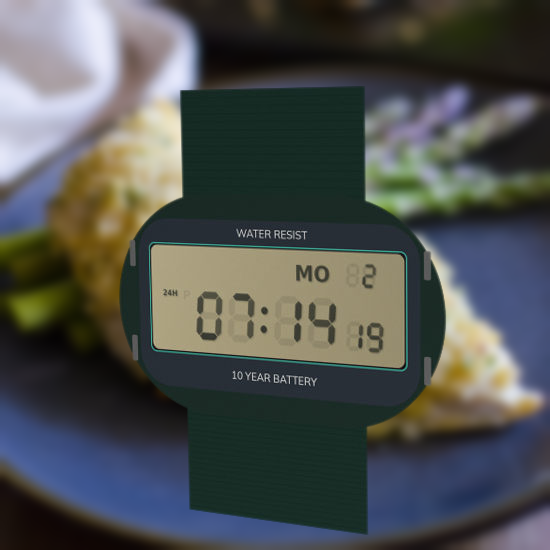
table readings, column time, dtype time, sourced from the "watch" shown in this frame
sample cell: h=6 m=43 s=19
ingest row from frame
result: h=7 m=14 s=19
